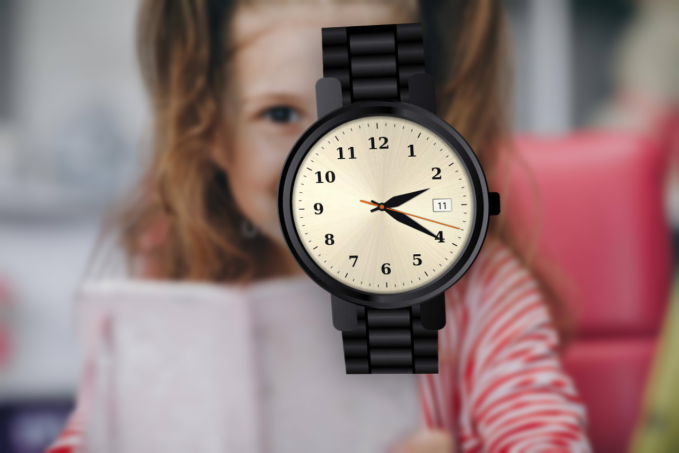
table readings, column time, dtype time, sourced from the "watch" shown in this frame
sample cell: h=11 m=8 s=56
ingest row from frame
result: h=2 m=20 s=18
